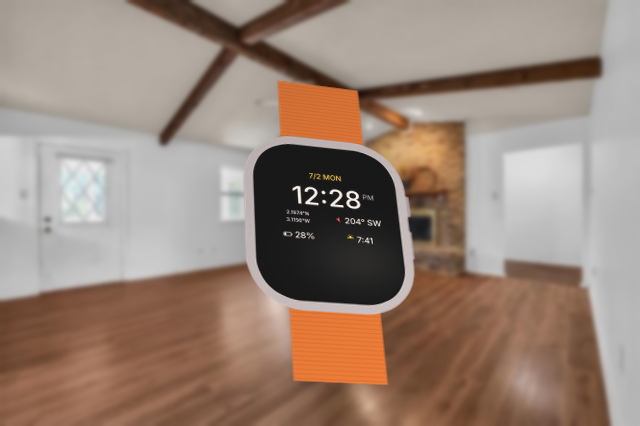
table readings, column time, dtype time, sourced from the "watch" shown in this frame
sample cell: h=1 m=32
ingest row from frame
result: h=12 m=28
